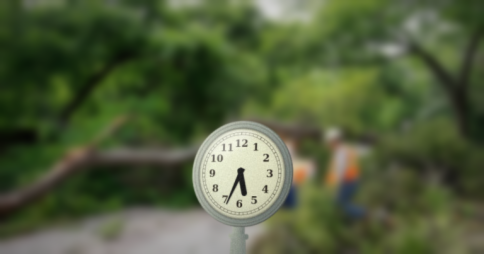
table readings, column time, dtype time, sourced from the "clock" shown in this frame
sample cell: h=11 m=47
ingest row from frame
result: h=5 m=34
